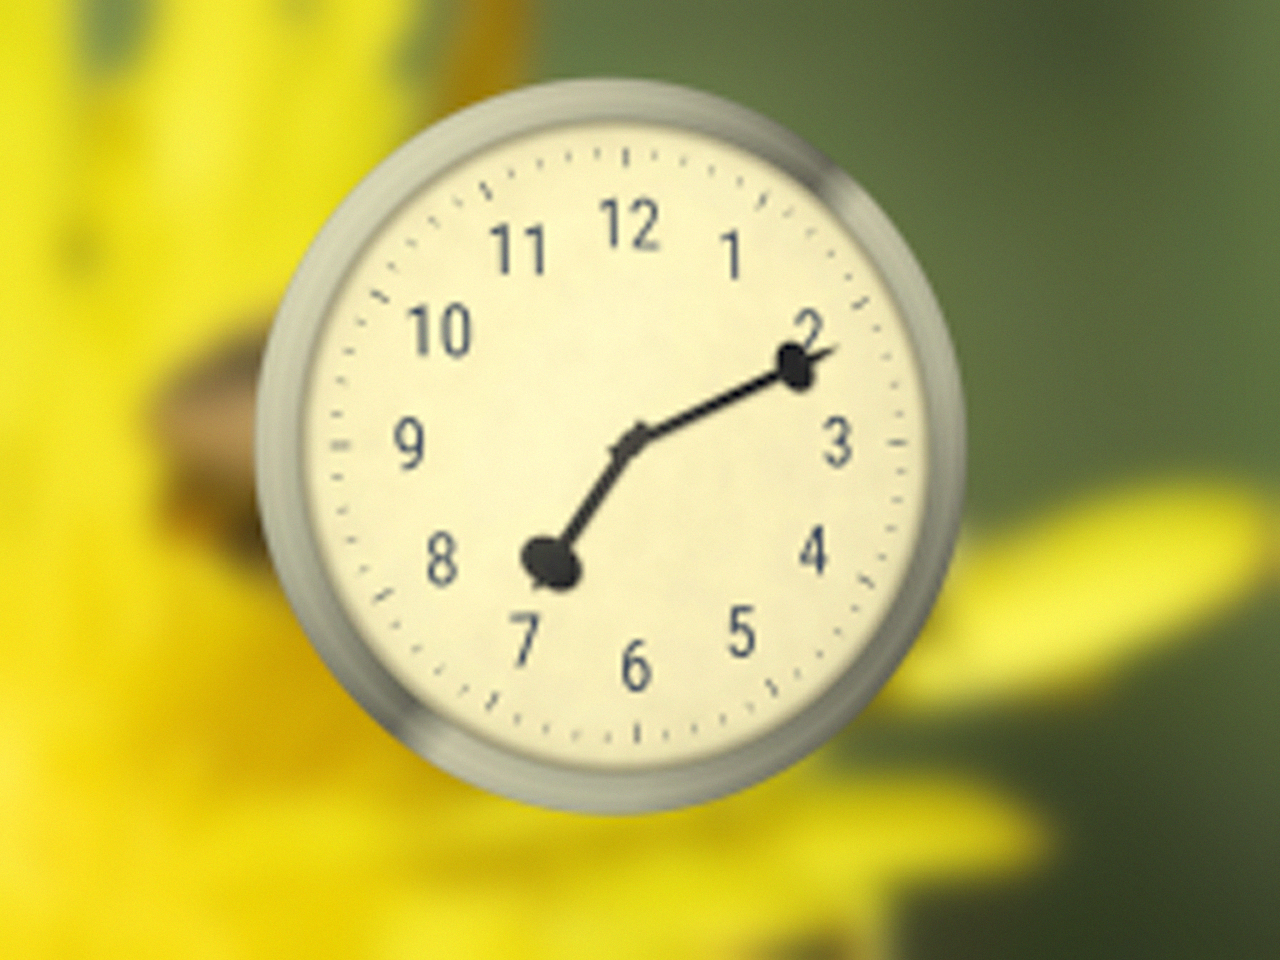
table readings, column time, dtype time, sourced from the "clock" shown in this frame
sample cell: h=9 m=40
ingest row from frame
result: h=7 m=11
